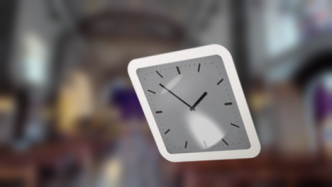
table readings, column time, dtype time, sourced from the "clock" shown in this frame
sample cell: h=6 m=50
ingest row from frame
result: h=1 m=53
